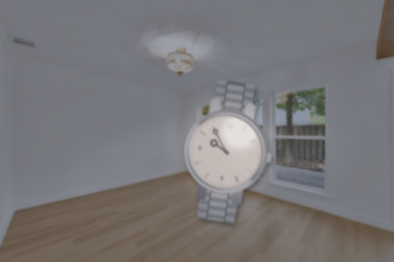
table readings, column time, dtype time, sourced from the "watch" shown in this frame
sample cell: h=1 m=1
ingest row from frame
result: h=9 m=54
